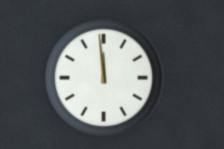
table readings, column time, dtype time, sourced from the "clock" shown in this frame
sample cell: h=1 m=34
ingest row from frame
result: h=11 m=59
